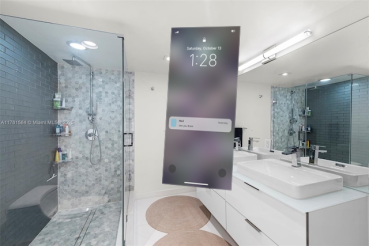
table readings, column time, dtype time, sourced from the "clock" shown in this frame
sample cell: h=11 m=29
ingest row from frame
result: h=1 m=28
